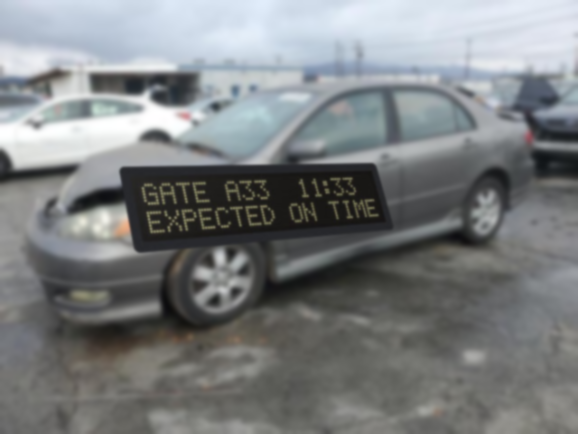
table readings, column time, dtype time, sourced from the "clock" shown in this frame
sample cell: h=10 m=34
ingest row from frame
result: h=11 m=33
